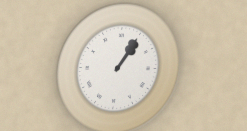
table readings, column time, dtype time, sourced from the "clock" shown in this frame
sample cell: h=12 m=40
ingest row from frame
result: h=1 m=5
